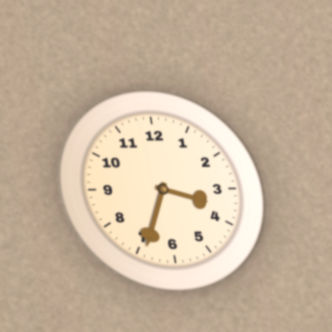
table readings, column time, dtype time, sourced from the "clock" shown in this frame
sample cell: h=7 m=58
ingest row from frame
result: h=3 m=34
